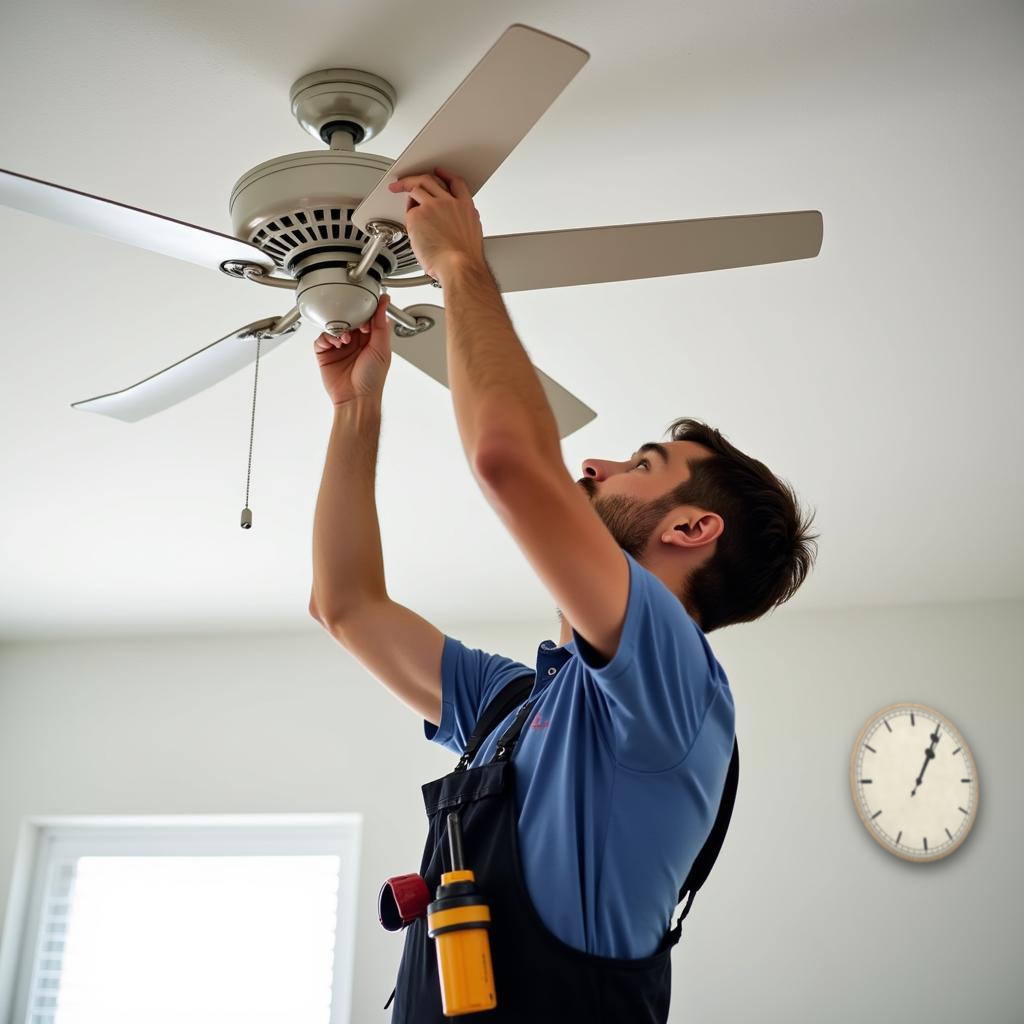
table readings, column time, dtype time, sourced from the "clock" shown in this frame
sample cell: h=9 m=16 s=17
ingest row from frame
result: h=1 m=5 s=6
